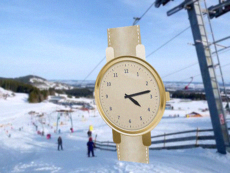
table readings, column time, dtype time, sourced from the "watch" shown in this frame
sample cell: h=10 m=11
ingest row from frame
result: h=4 m=13
